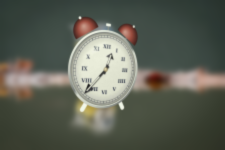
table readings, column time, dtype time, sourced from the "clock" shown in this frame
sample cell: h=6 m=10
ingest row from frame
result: h=12 m=37
